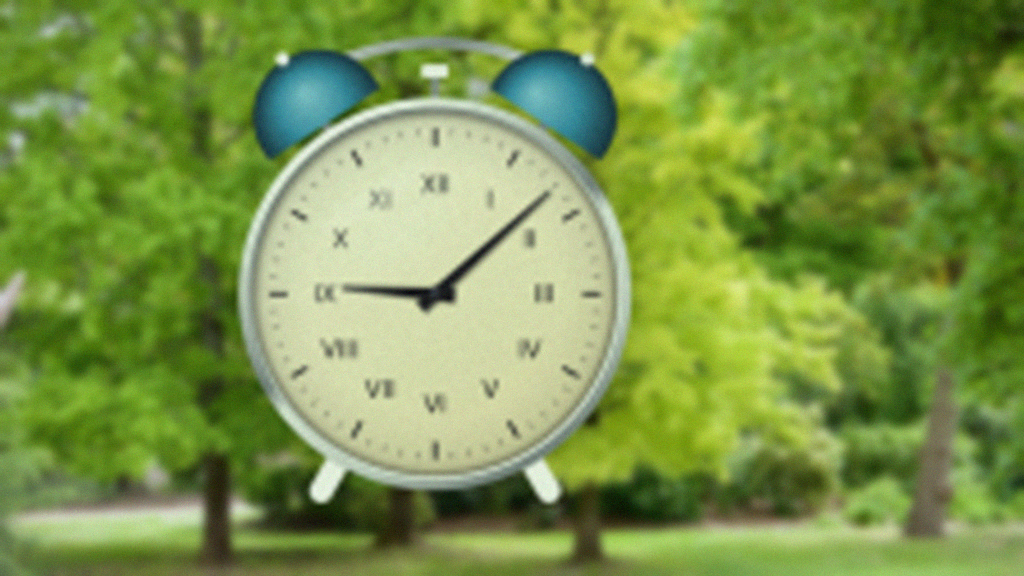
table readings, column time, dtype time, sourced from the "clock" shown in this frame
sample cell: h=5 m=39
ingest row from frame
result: h=9 m=8
